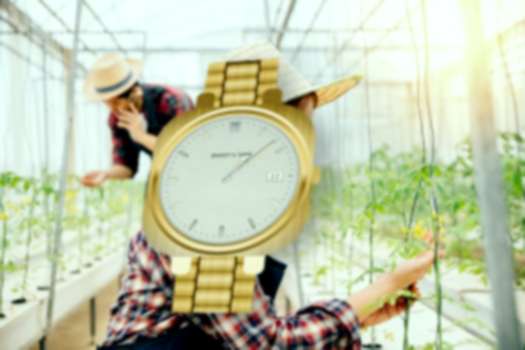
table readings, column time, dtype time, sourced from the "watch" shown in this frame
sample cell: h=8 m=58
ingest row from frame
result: h=1 m=8
